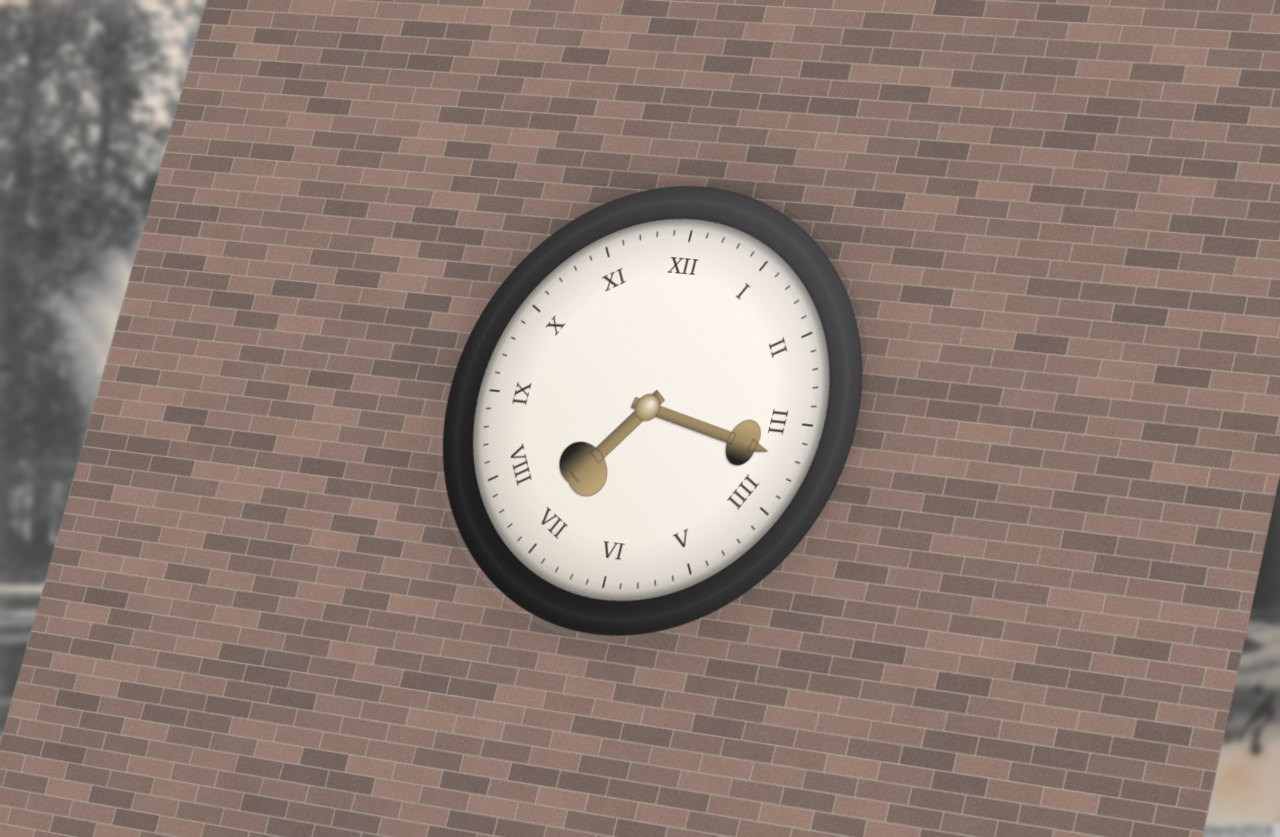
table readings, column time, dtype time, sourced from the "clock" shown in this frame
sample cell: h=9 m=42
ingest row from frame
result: h=7 m=17
